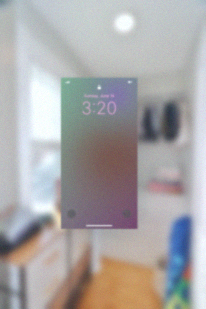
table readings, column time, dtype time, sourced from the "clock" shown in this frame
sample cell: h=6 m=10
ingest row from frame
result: h=3 m=20
